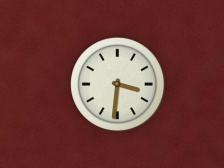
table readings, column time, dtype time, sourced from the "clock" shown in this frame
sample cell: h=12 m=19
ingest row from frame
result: h=3 m=31
